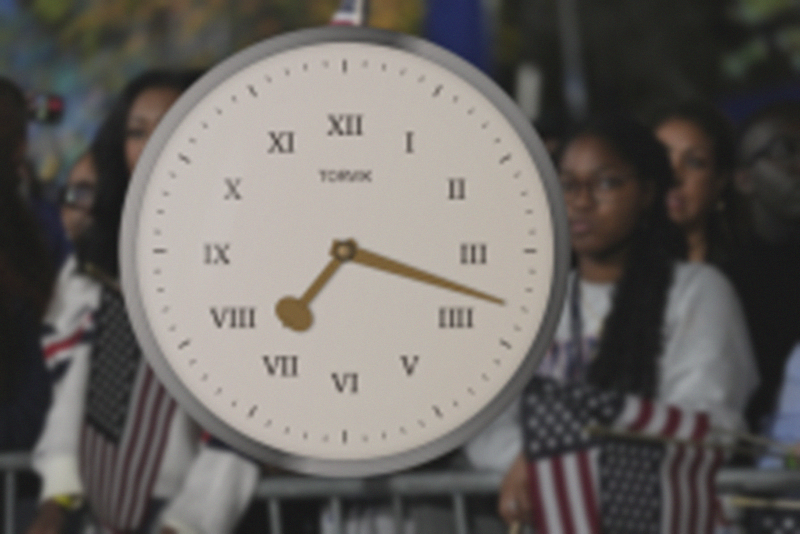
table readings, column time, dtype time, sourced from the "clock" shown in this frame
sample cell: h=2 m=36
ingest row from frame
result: h=7 m=18
